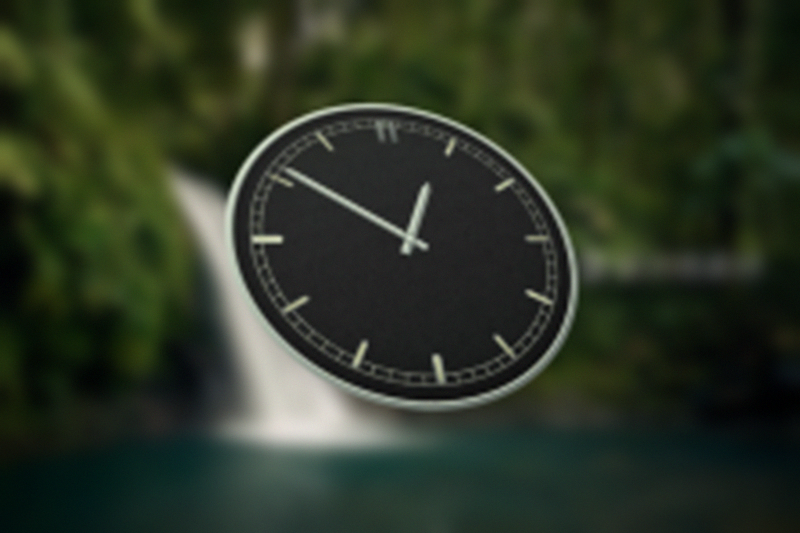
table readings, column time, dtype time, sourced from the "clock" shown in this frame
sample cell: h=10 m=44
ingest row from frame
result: h=12 m=51
